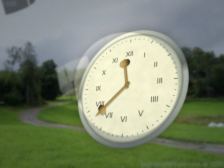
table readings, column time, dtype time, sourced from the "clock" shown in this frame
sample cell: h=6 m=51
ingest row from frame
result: h=11 m=38
